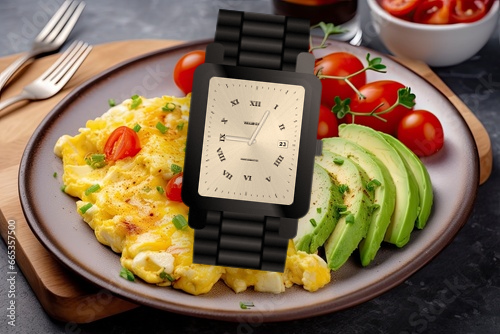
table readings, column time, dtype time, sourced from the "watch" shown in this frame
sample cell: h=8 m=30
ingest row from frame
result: h=9 m=4
